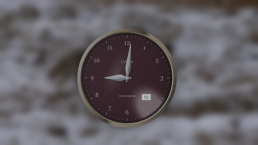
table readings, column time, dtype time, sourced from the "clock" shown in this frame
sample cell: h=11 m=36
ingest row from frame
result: h=9 m=1
